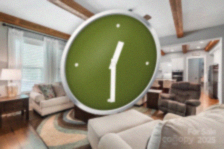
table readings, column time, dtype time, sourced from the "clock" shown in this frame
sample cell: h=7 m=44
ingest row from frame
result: h=12 m=29
